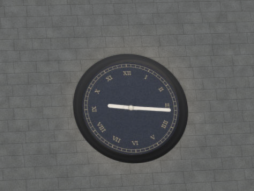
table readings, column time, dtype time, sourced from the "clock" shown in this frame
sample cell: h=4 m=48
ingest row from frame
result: h=9 m=16
